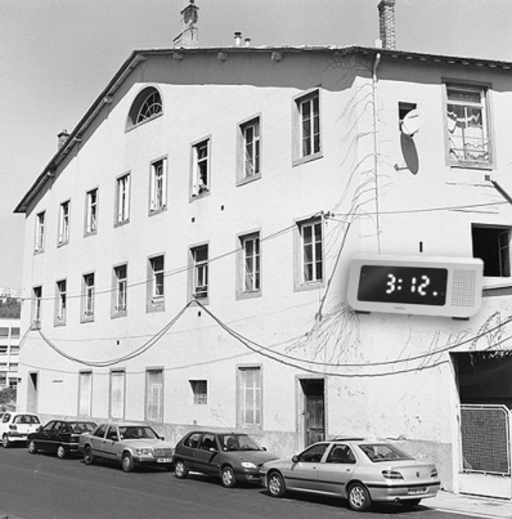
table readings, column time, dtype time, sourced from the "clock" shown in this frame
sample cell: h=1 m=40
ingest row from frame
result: h=3 m=12
